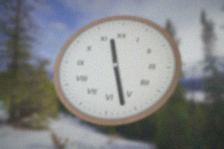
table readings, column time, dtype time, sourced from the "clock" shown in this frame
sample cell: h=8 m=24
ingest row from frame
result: h=11 m=27
